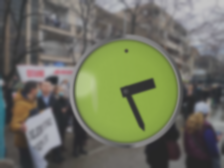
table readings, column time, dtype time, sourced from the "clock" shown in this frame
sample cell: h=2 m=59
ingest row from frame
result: h=2 m=26
